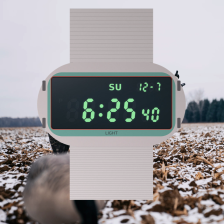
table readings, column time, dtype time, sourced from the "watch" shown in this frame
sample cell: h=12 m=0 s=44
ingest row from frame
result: h=6 m=25 s=40
